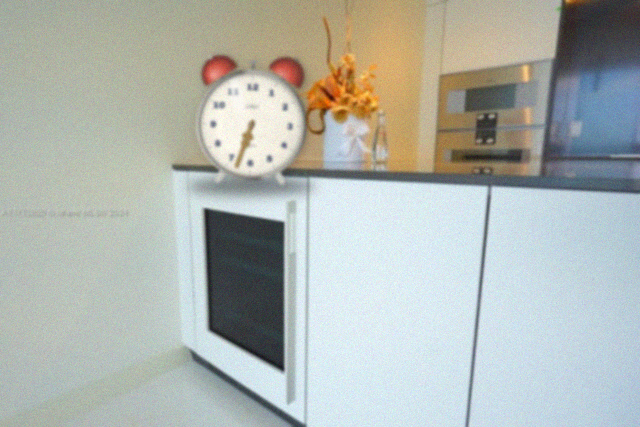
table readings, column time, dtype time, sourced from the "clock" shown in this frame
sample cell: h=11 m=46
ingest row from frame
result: h=6 m=33
